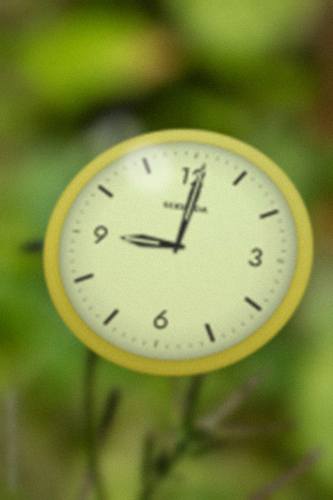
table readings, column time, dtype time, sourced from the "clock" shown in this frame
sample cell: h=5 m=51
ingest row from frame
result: h=9 m=1
